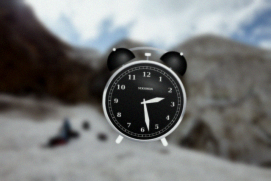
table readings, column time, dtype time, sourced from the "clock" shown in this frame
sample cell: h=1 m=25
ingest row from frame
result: h=2 m=28
